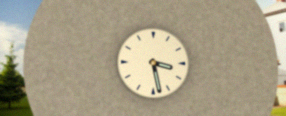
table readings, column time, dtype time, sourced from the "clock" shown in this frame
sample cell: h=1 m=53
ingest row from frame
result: h=3 m=28
